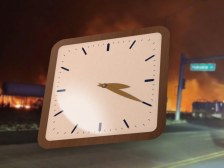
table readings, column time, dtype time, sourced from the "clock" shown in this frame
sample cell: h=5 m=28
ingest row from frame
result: h=3 m=20
